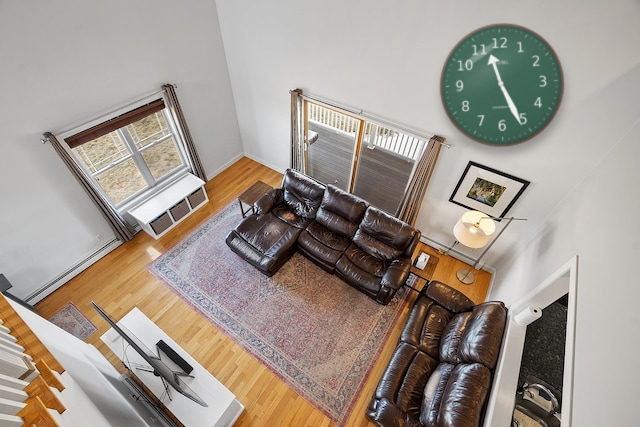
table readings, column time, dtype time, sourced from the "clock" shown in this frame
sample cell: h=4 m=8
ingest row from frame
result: h=11 m=26
